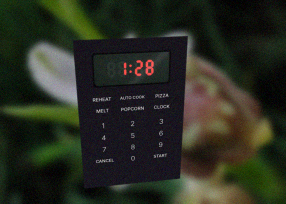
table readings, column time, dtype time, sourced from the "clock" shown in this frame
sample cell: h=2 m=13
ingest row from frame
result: h=1 m=28
